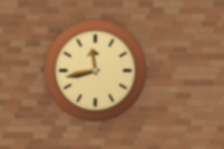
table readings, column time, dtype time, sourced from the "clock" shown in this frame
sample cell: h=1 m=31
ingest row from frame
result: h=11 m=43
